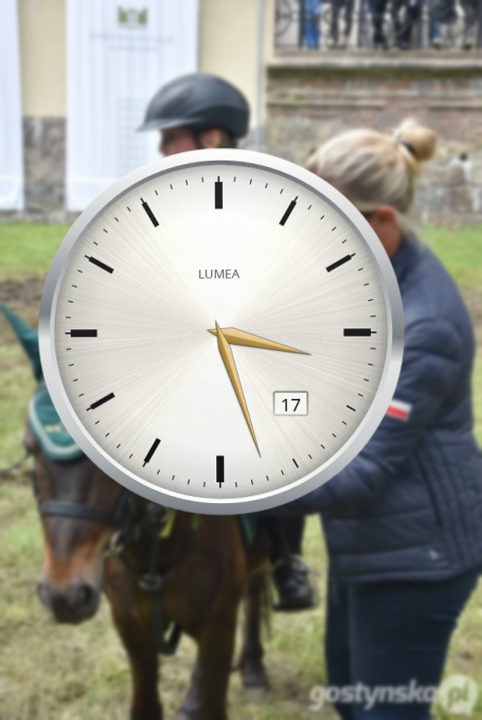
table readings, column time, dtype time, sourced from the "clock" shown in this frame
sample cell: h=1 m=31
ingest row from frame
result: h=3 m=27
